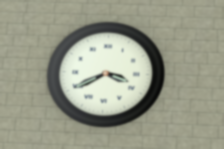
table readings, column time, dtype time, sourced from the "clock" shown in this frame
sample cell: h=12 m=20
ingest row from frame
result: h=3 m=40
